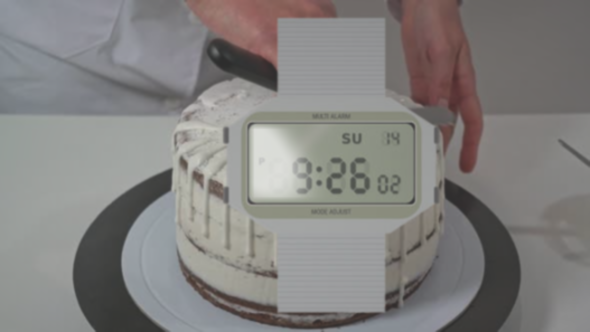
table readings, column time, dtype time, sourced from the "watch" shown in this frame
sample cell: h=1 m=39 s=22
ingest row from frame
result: h=9 m=26 s=2
